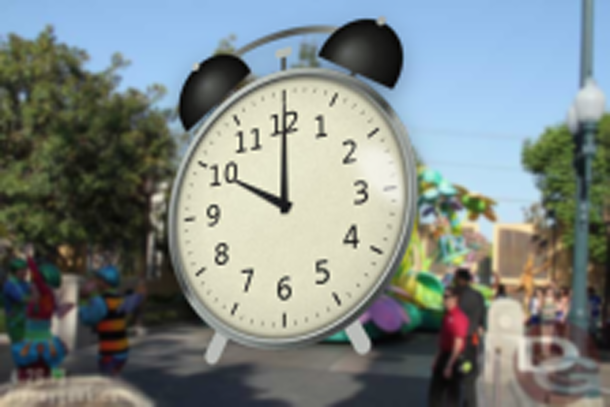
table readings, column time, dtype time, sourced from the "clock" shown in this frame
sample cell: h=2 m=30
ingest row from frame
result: h=10 m=0
